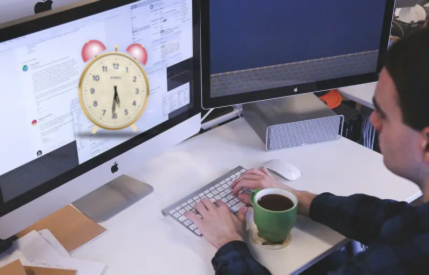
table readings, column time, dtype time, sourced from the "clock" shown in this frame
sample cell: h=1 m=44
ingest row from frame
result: h=5 m=31
